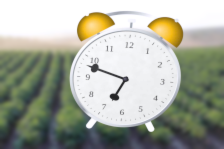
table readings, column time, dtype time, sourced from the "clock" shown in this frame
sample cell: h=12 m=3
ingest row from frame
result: h=6 m=48
